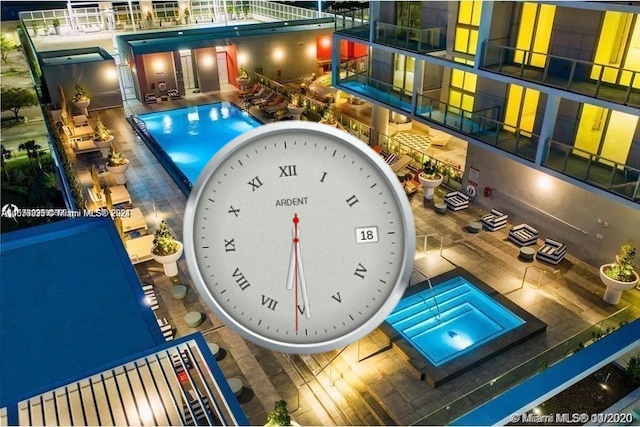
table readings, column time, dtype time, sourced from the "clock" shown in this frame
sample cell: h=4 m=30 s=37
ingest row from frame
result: h=6 m=29 s=31
